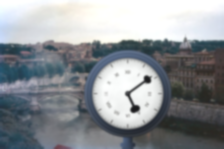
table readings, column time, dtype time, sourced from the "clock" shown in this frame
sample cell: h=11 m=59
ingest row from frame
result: h=5 m=9
